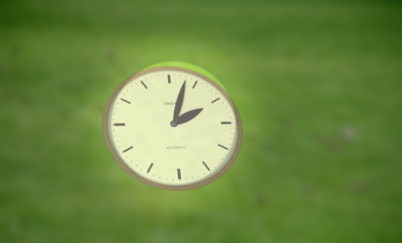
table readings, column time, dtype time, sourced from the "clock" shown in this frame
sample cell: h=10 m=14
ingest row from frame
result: h=2 m=3
